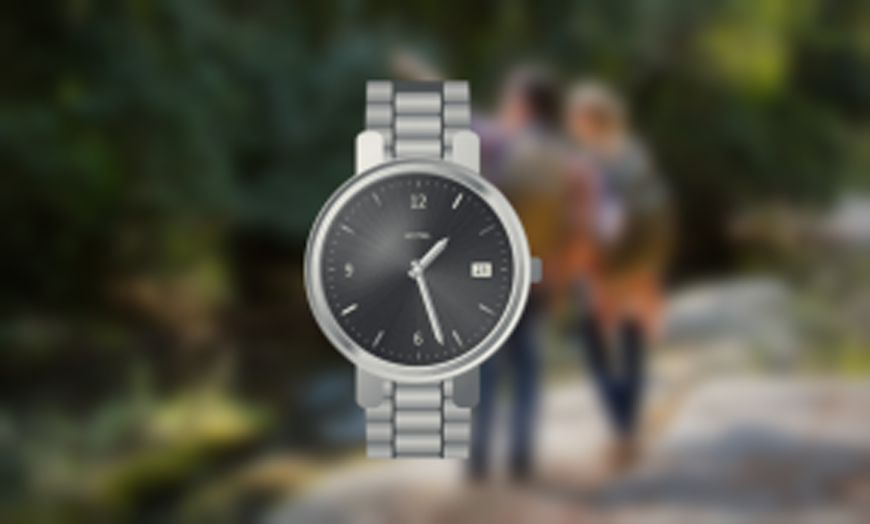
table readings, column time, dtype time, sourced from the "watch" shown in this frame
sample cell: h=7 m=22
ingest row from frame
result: h=1 m=27
